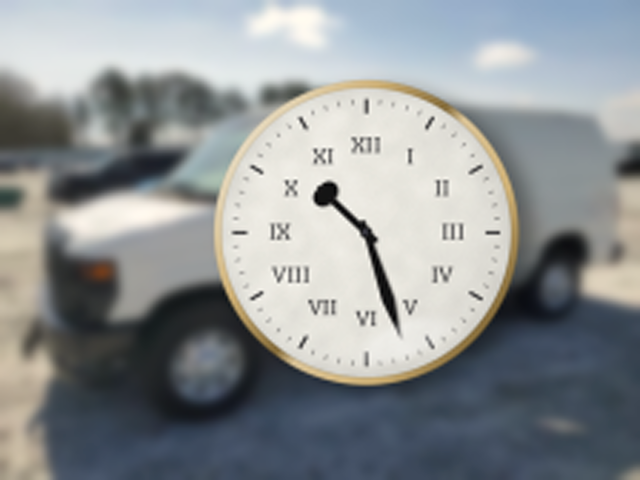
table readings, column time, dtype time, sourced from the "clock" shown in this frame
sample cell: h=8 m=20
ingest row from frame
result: h=10 m=27
